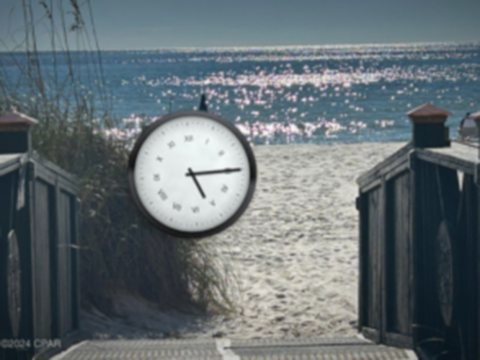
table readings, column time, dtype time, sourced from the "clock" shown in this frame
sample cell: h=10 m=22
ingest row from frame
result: h=5 m=15
